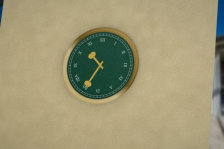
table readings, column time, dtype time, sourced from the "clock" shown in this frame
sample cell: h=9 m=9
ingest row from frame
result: h=10 m=35
